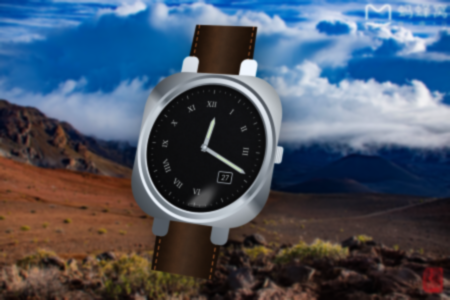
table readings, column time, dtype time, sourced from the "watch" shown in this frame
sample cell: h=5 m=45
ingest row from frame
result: h=12 m=19
